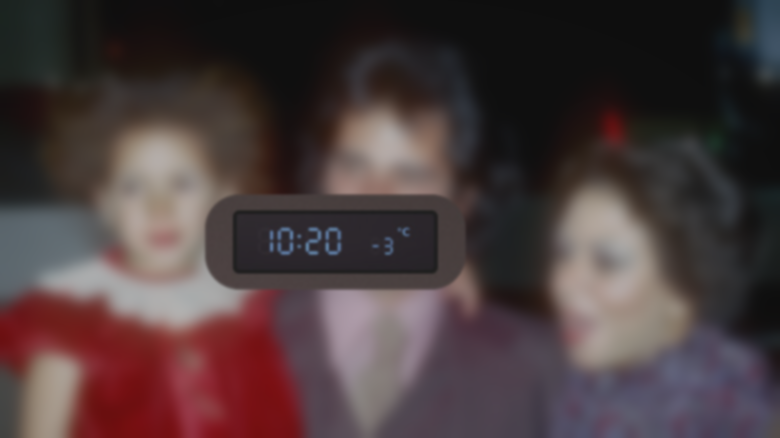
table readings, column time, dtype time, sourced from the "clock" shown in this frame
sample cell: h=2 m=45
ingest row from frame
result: h=10 m=20
